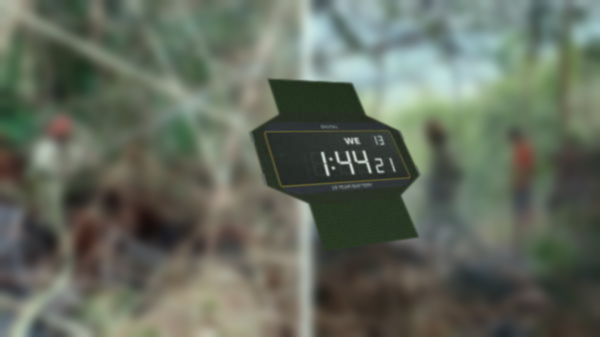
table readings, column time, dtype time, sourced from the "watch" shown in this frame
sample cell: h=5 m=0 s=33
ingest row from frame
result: h=1 m=44 s=21
